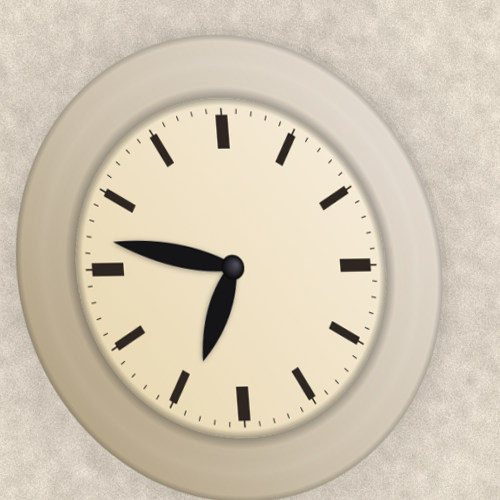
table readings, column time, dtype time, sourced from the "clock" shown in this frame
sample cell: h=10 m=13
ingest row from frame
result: h=6 m=47
